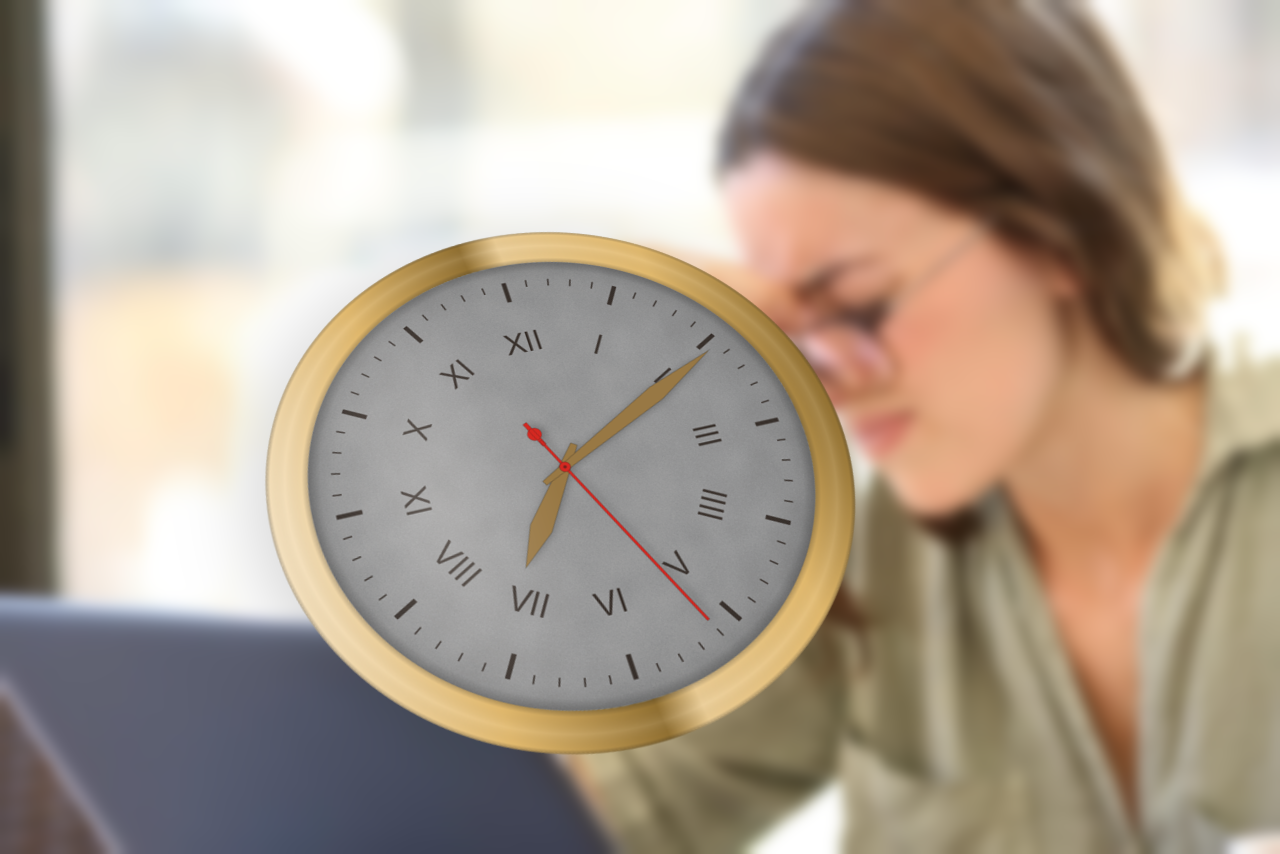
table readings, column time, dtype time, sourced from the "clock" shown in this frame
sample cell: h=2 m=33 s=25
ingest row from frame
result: h=7 m=10 s=26
